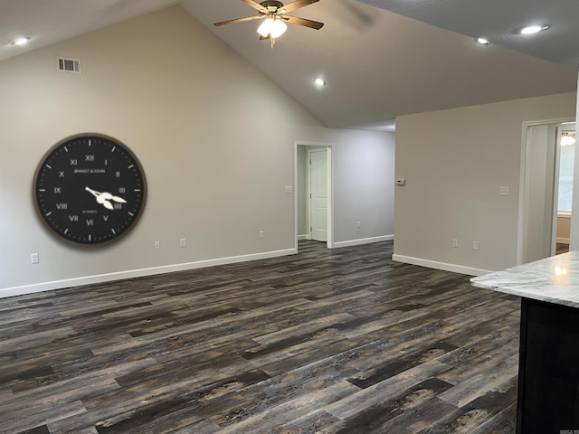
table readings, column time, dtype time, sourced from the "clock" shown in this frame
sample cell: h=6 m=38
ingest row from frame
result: h=4 m=18
